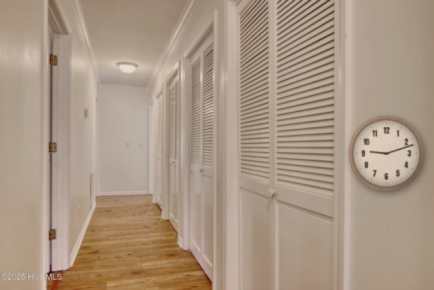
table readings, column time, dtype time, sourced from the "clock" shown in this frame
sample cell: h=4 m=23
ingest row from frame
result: h=9 m=12
